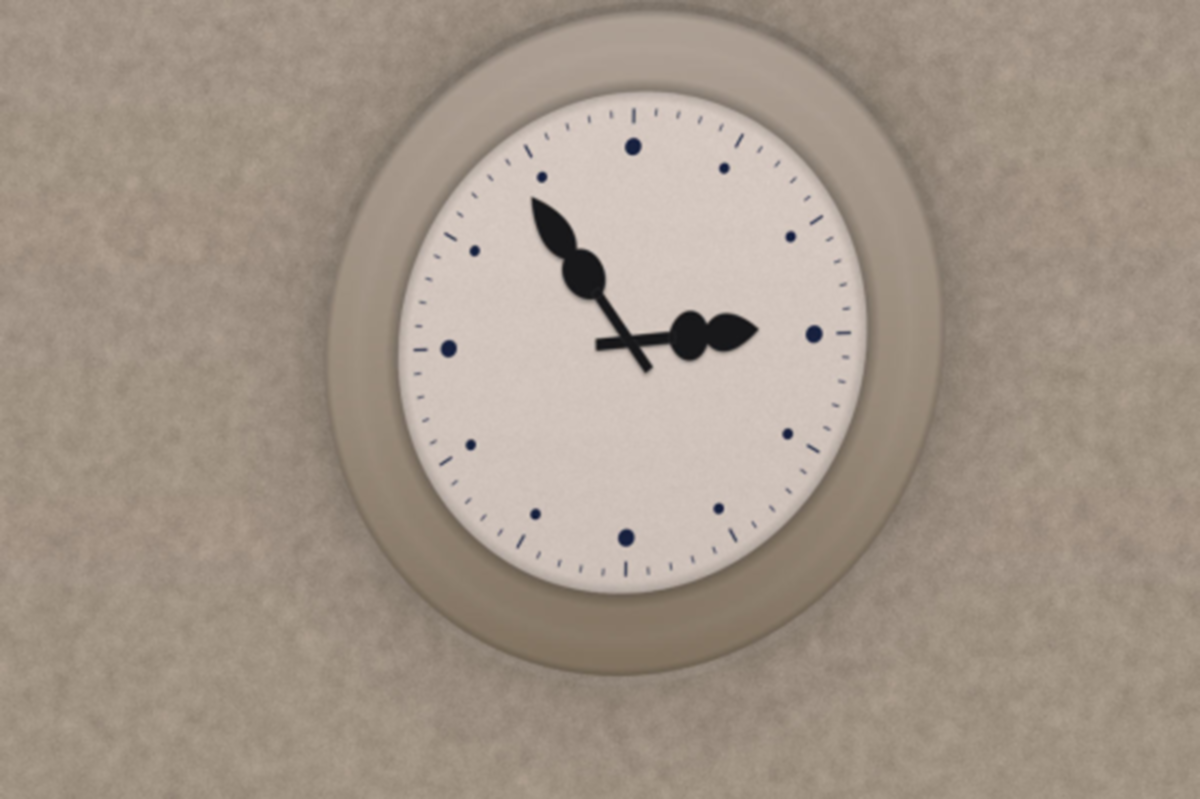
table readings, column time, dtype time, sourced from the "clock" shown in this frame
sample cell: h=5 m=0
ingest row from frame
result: h=2 m=54
